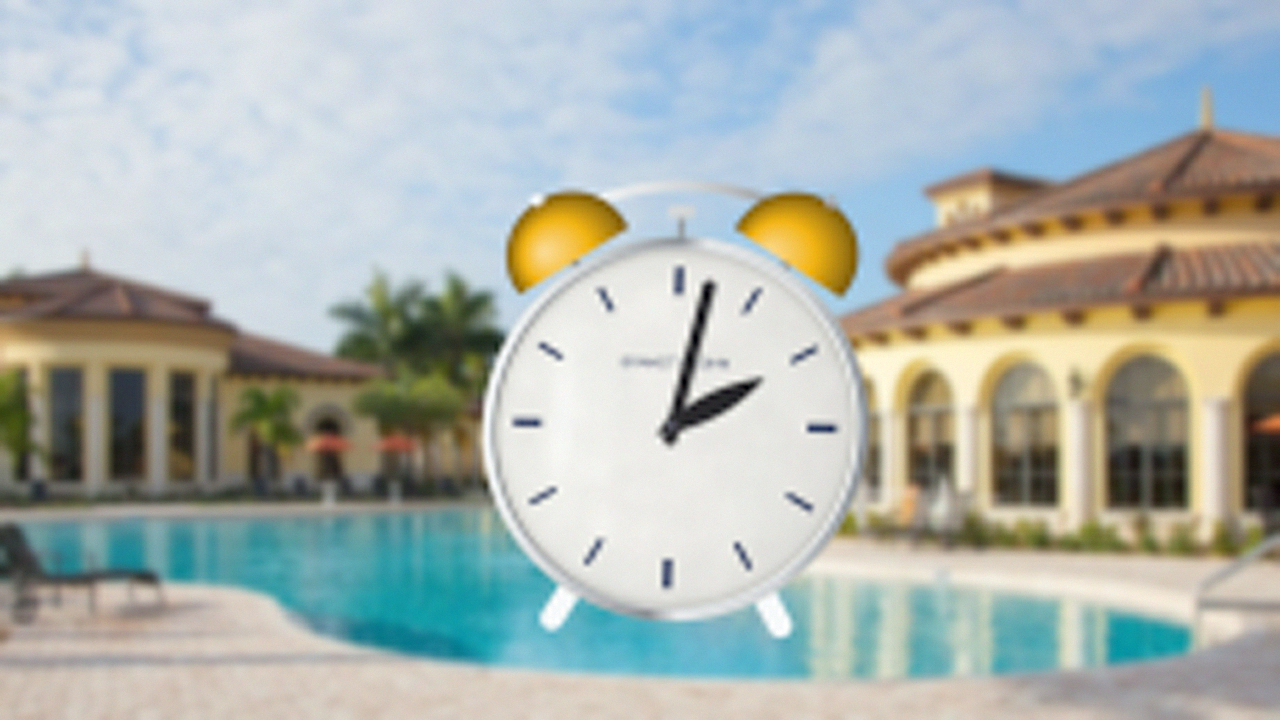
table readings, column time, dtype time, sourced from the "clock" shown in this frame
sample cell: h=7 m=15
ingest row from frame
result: h=2 m=2
